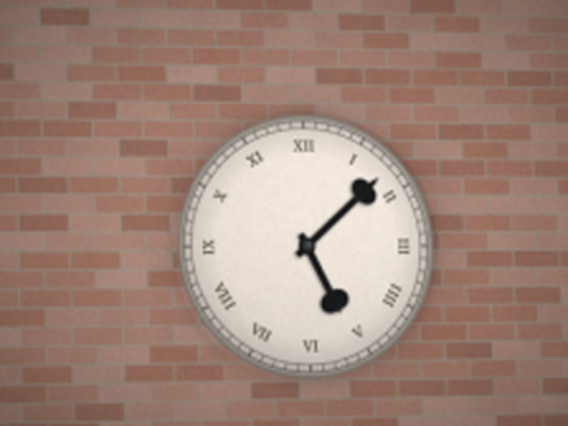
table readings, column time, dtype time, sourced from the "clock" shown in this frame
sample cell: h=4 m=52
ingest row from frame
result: h=5 m=8
